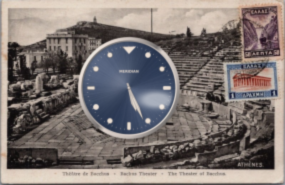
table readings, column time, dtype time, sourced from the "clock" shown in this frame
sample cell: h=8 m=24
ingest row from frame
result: h=5 m=26
